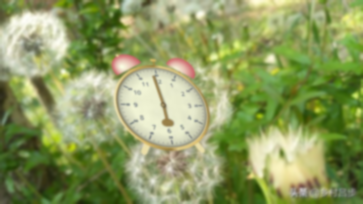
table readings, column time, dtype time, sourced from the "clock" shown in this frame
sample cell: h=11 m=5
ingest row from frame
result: h=5 m=59
